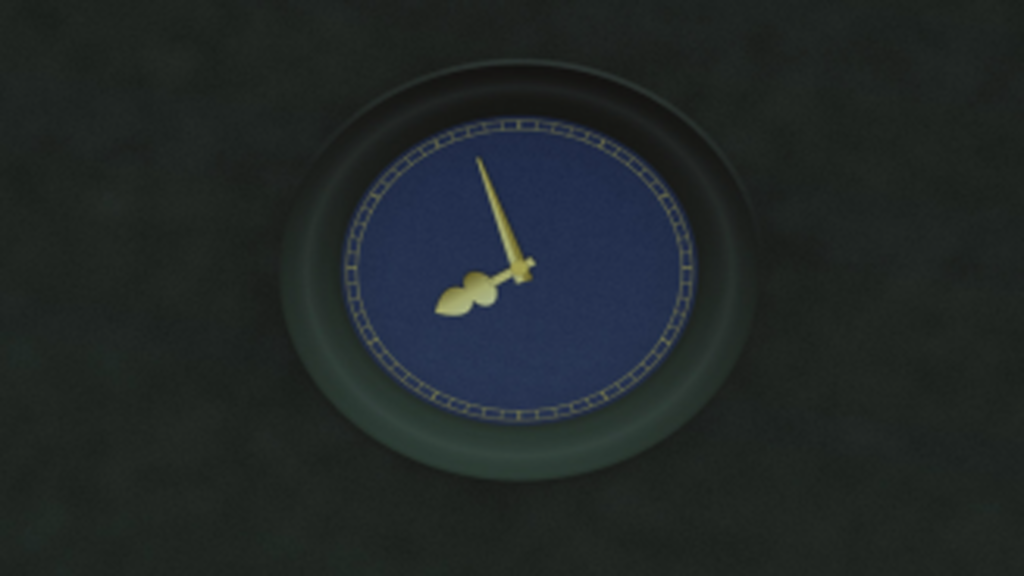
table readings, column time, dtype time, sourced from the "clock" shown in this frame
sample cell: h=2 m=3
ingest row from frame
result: h=7 m=57
